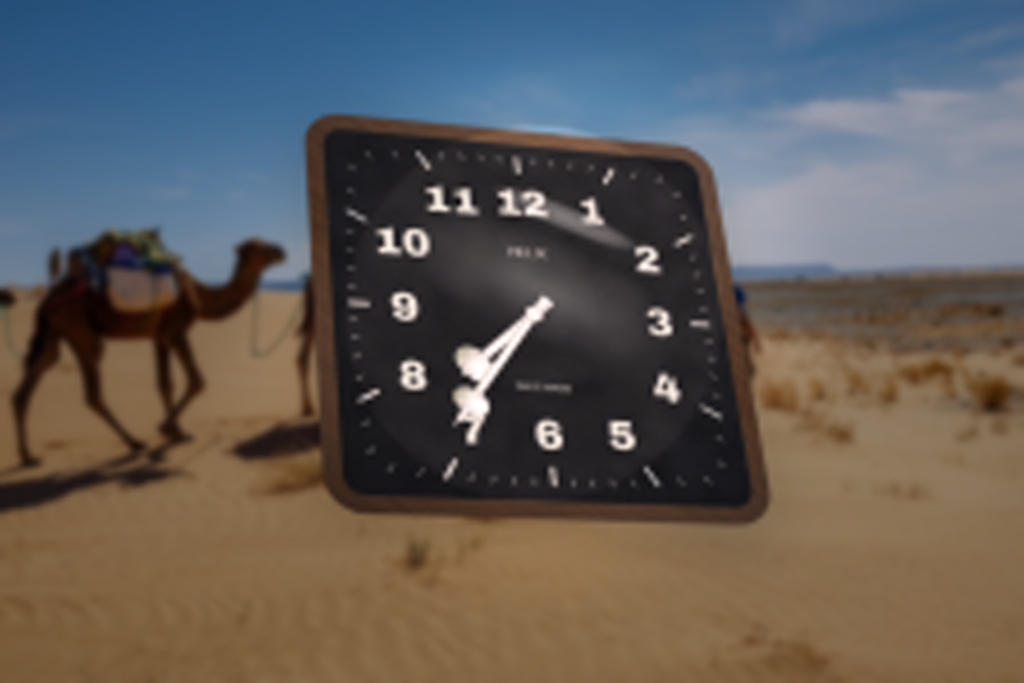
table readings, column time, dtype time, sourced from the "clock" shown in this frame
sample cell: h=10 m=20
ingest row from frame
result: h=7 m=36
